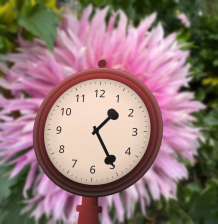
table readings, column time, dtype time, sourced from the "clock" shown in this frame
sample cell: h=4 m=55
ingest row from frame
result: h=1 m=25
